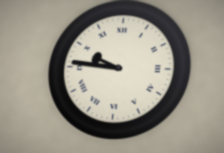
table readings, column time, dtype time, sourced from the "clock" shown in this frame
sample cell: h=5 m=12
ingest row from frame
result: h=9 m=46
